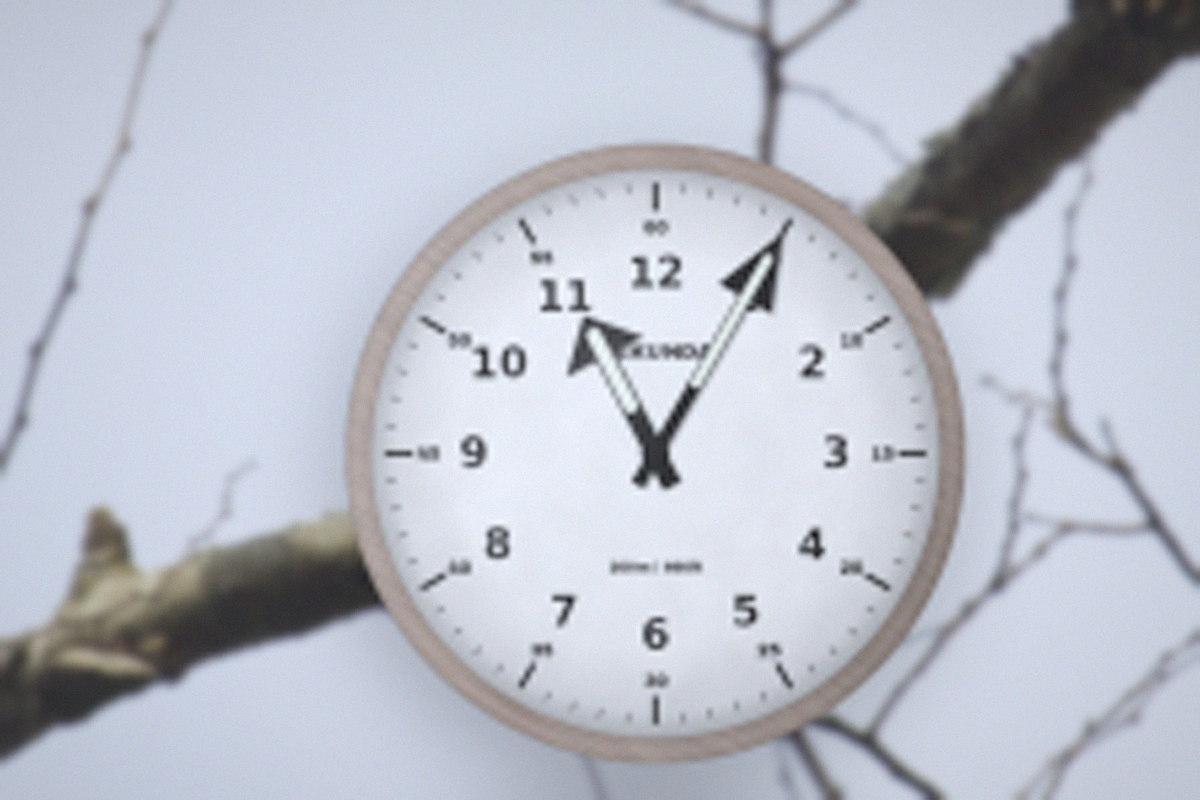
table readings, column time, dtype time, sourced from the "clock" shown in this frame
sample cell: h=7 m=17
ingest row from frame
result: h=11 m=5
